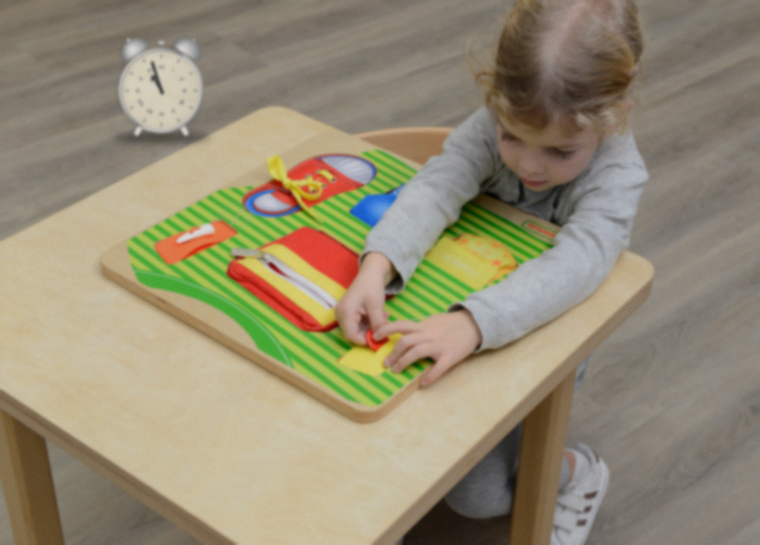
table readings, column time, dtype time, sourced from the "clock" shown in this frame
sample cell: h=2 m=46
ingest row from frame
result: h=10 m=57
